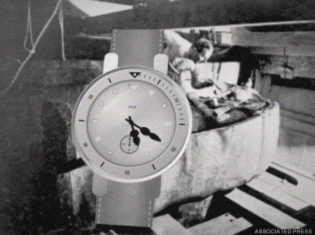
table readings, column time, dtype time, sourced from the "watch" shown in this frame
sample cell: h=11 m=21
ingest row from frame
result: h=5 m=20
